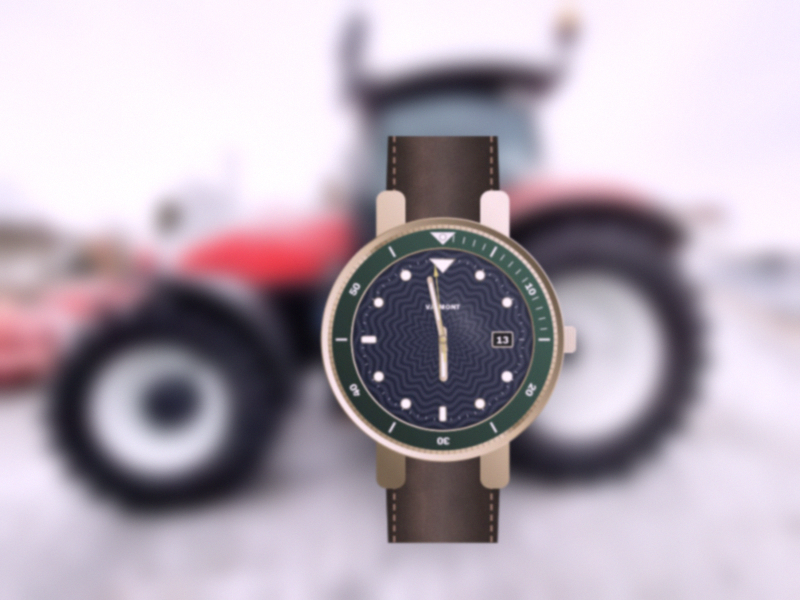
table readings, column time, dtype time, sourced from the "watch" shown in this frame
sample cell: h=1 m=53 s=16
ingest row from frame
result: h=5 m=57 s=59
